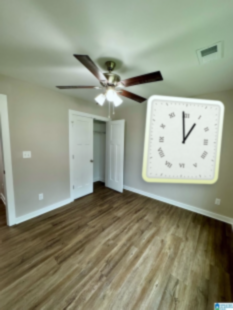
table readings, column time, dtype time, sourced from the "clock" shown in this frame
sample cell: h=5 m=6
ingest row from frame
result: h=12 m=59
